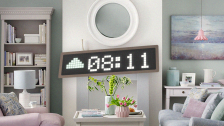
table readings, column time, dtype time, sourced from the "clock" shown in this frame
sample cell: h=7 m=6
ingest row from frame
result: h=8 m=11
